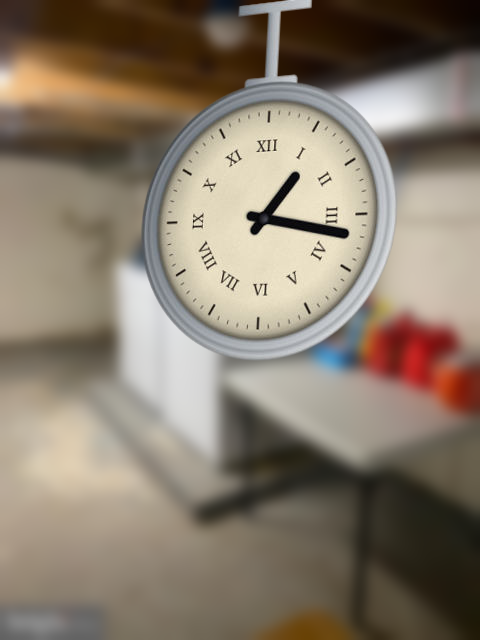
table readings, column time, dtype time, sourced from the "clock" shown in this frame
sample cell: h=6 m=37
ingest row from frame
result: h=1 m=17
